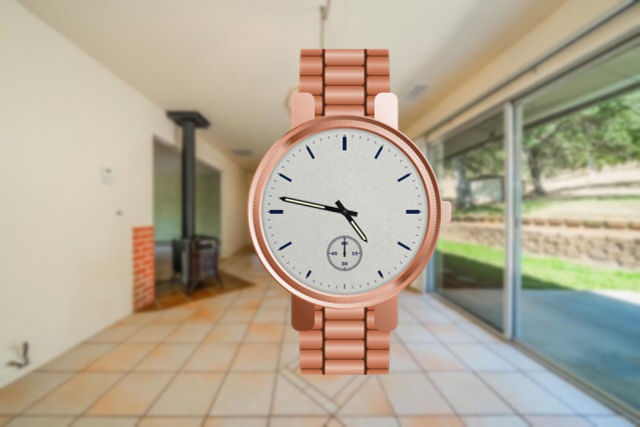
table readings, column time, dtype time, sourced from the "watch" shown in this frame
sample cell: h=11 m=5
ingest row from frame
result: h=4 m=47
